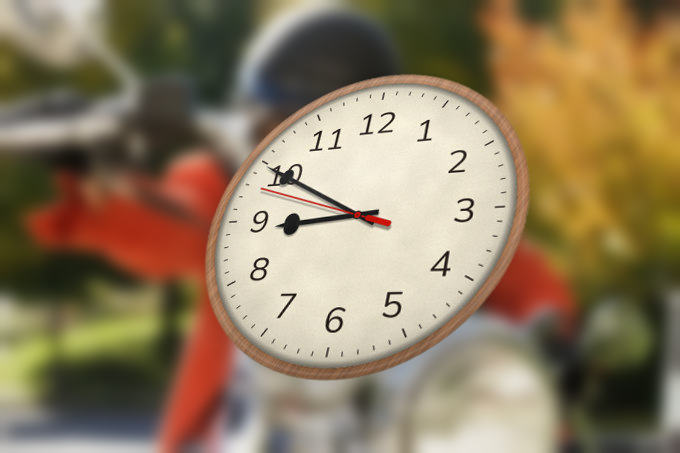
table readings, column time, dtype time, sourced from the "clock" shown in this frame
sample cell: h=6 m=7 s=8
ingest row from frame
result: h=8 m=49 s=48
